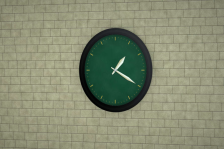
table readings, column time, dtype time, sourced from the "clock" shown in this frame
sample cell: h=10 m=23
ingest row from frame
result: h=1 m=20
